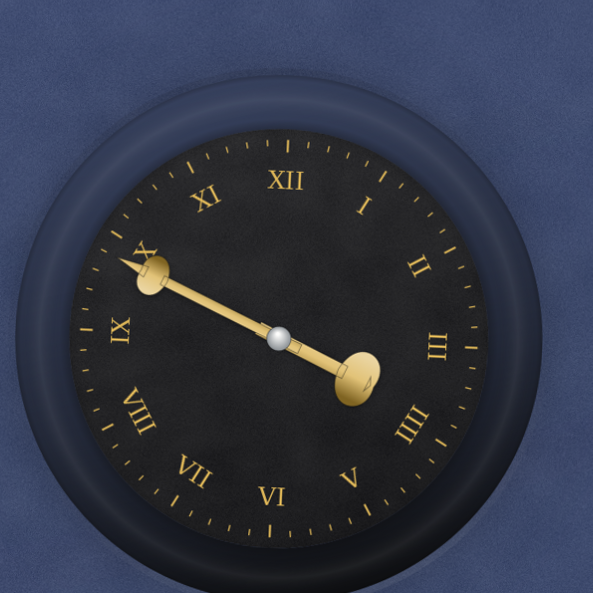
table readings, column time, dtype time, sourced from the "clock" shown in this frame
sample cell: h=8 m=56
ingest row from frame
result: h=3 m=49
